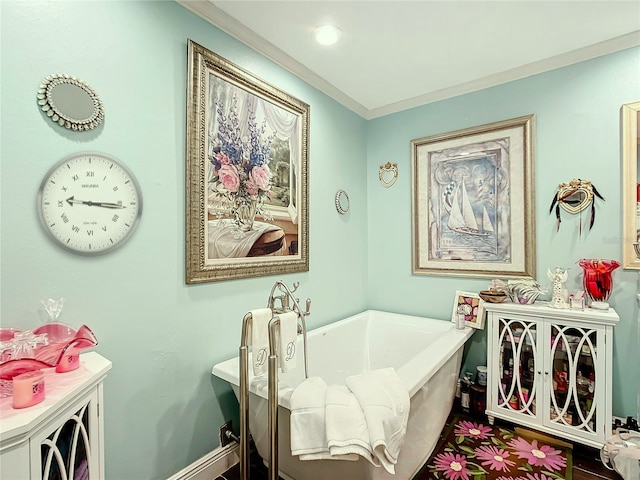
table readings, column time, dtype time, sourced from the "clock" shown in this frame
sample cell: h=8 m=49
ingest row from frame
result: h=9 m=16
